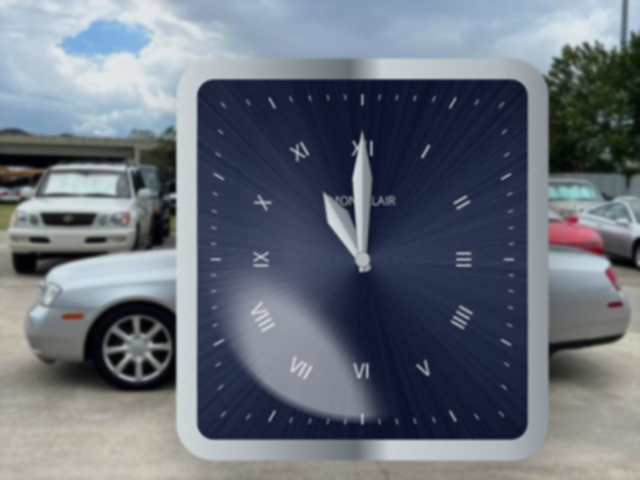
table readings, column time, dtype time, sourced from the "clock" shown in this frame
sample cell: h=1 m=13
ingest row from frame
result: h=11 m=0
